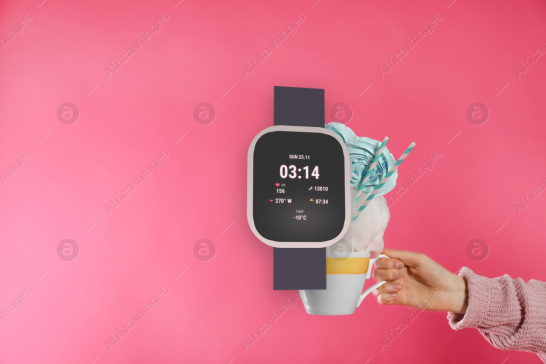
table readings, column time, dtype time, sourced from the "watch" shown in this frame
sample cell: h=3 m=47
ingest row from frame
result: h=3 m=14
